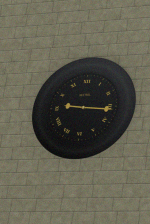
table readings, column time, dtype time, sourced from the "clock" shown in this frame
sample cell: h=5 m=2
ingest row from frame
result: h=9 m=16
